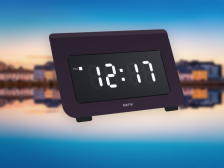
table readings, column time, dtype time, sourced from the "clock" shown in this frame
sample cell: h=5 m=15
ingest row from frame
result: h=12 m=17
